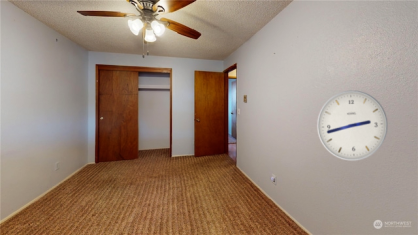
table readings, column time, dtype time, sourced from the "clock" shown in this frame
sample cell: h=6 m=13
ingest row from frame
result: h=2 m=43
